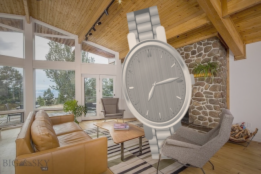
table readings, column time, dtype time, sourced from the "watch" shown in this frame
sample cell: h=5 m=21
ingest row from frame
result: h=7 m=14
